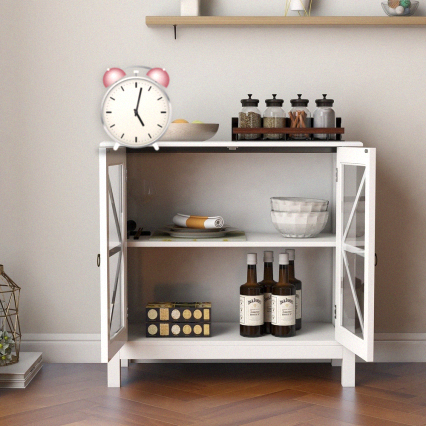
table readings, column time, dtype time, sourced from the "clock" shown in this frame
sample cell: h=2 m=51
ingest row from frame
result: h=5 m=2
